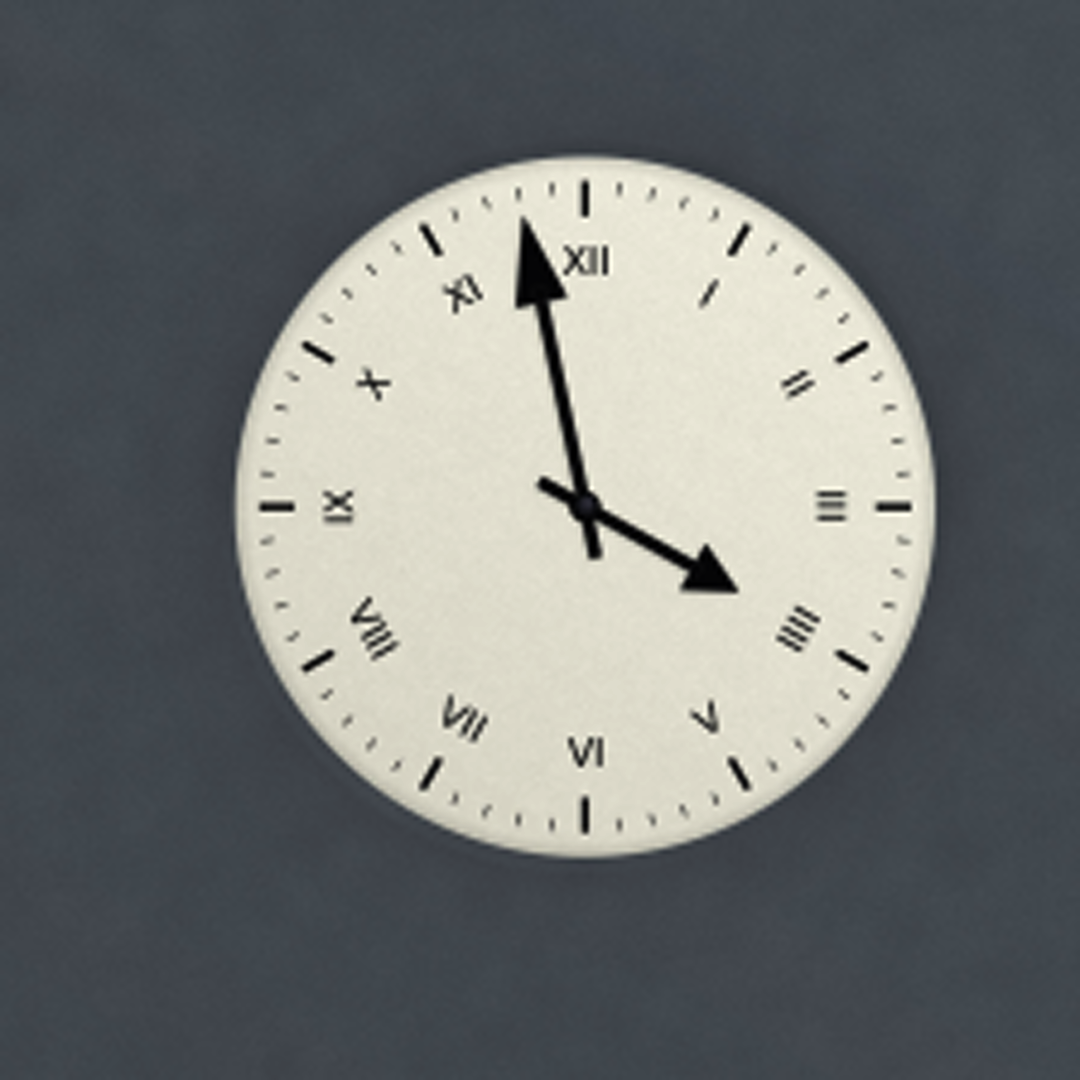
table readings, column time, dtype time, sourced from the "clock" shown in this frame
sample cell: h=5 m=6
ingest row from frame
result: h=3 m=58
